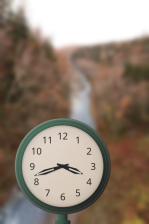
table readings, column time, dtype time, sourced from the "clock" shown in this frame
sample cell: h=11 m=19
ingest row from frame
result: h=3 m=42
